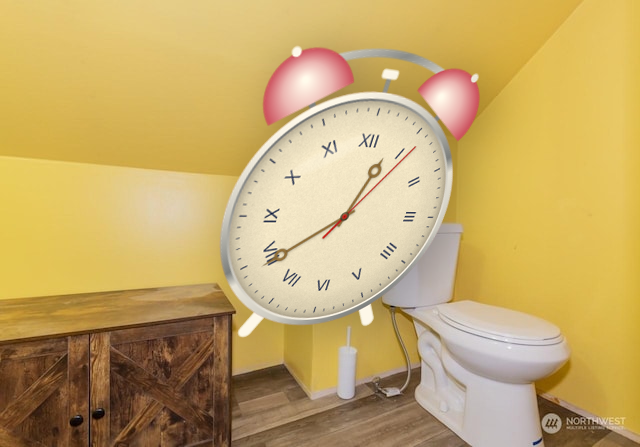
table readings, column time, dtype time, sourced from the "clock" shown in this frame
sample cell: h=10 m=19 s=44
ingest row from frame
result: h=12 m=39 s=6
